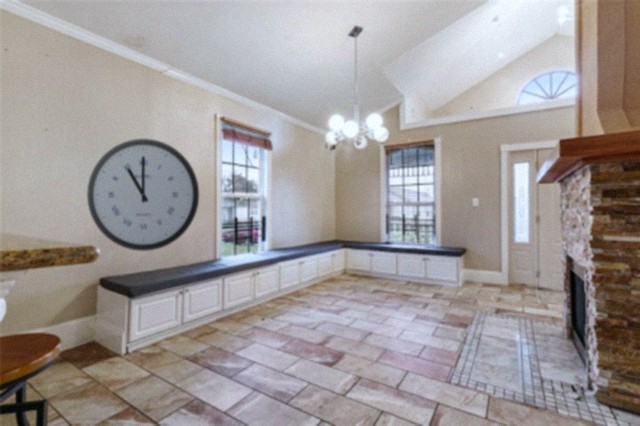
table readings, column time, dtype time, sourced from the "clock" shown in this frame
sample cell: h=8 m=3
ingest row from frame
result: h=11 m=0
